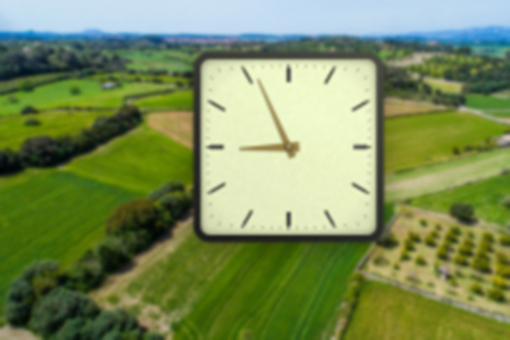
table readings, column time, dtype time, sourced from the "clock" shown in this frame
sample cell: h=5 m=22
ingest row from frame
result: h=8 m=56
